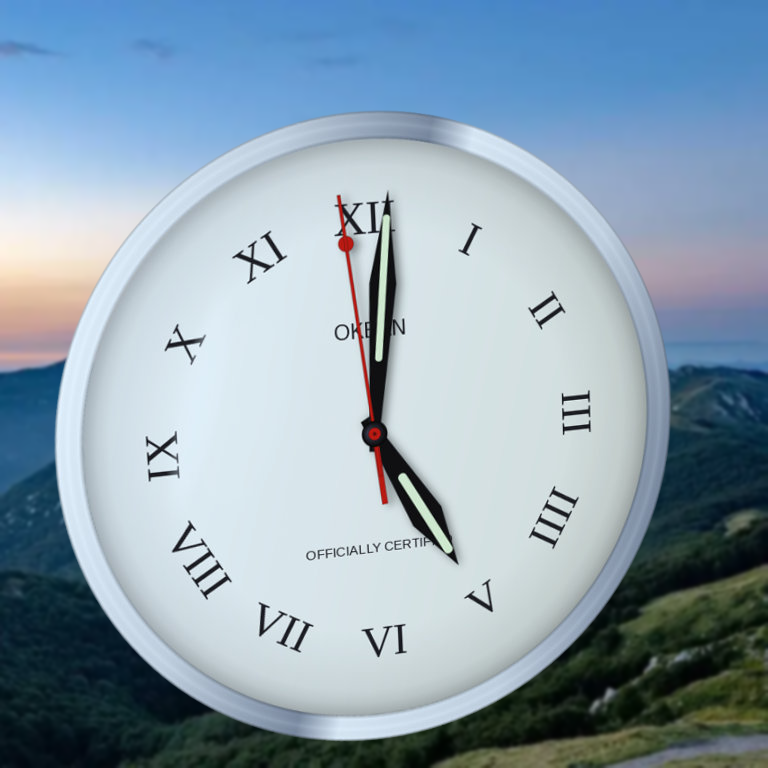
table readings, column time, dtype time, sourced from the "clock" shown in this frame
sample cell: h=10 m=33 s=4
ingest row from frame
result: h=5 m=0 s=59
